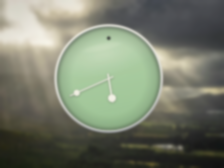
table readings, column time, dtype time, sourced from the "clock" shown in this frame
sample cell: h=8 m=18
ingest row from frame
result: h=5 m=41
